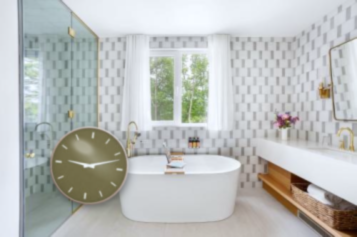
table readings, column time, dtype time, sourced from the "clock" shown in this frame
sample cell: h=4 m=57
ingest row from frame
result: h=9 m=12
